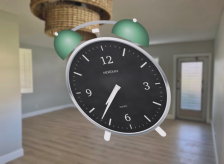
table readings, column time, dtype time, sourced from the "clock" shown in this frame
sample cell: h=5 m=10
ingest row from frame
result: h=7 m=37
